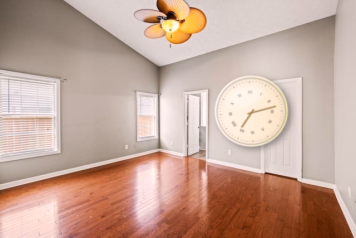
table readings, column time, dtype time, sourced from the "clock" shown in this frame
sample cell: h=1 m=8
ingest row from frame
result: h=7 m=13
